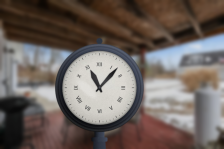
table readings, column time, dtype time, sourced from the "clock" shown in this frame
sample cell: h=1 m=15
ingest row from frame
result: h=11 m=7
